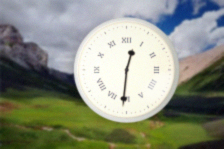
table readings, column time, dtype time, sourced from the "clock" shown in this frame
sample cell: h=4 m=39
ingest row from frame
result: h=12 m=31
